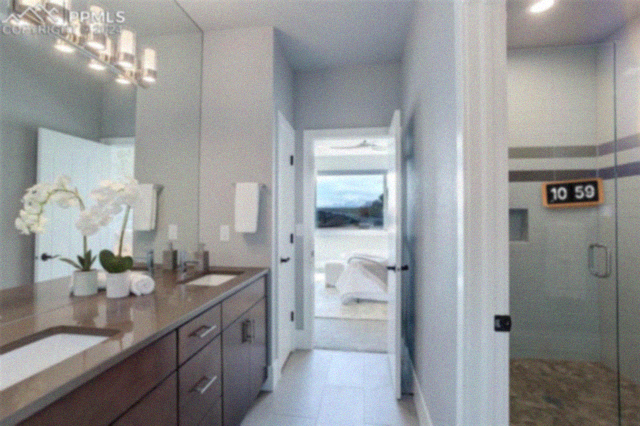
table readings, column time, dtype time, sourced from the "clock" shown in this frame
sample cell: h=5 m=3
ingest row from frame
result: h=10 m=59
